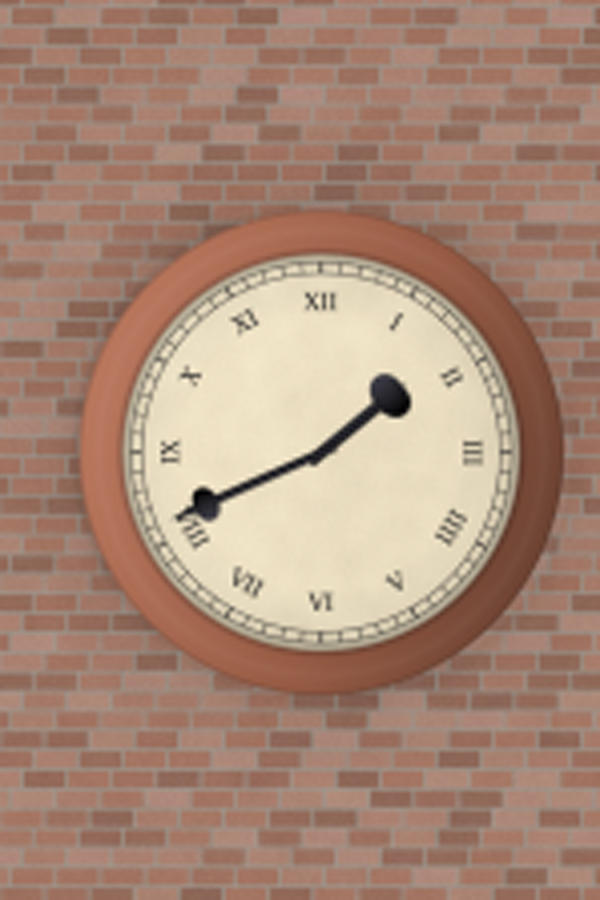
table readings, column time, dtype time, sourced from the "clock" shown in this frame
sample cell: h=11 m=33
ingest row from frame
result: h=1 m=41
